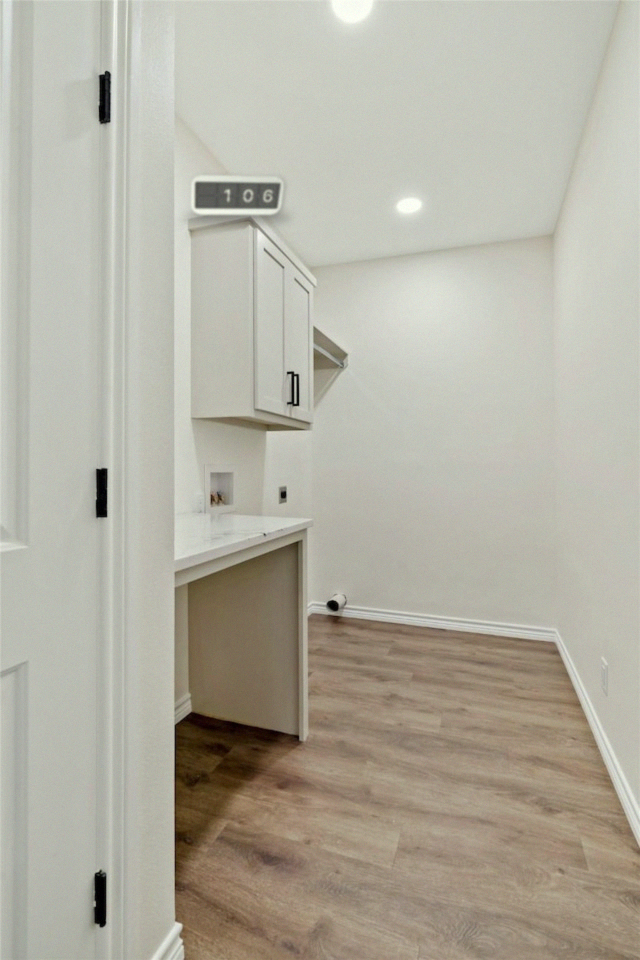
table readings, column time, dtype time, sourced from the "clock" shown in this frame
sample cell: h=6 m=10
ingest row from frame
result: h=1 m=6
